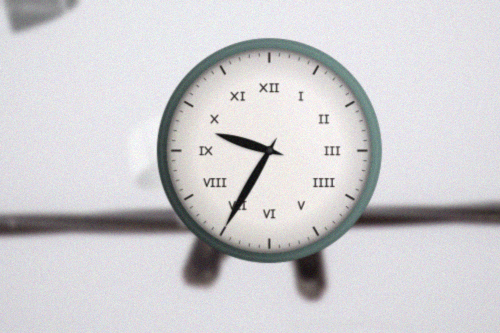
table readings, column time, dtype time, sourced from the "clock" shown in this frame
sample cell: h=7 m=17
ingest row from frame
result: h=9 m=35
